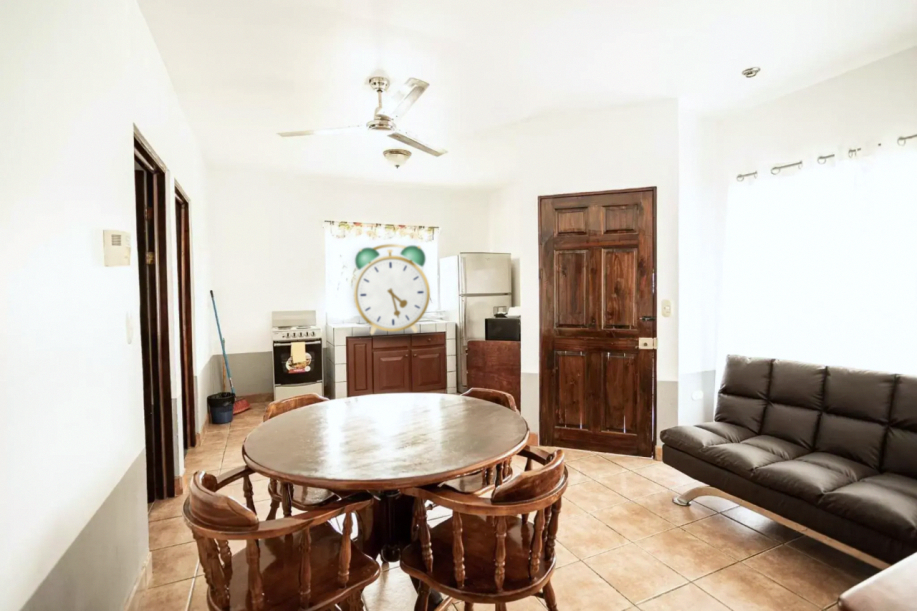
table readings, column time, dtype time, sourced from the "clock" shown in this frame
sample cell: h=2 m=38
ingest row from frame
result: h=4 m=28
